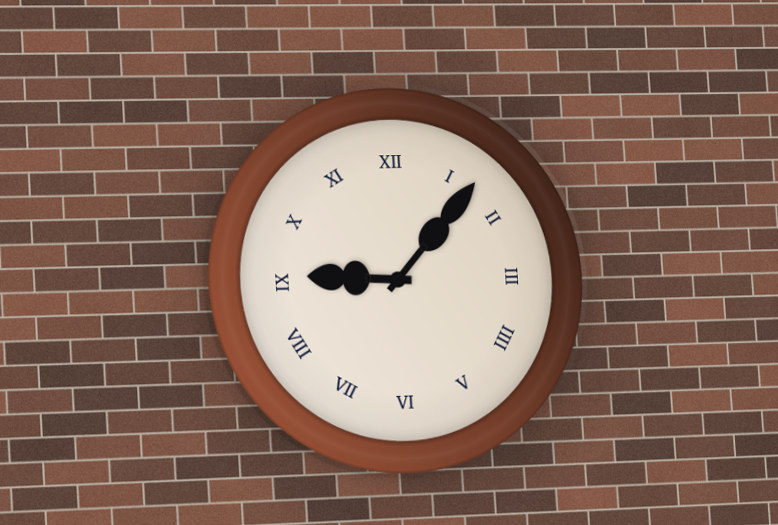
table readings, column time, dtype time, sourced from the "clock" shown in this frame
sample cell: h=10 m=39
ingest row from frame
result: h=9 m=7
